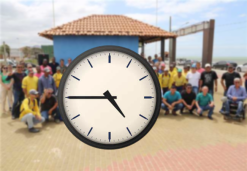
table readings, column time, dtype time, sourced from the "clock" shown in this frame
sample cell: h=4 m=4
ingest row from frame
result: h=4 m=45
